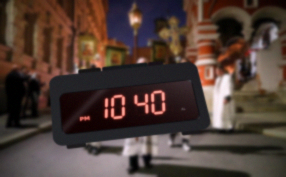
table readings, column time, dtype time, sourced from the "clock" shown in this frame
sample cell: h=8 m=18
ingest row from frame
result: h=10 m=40
